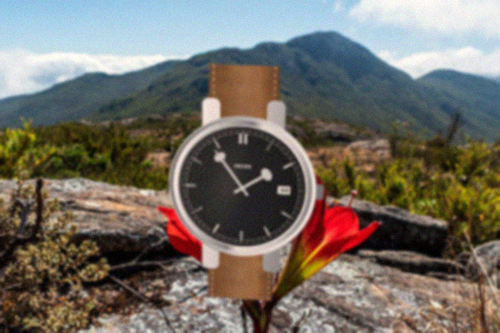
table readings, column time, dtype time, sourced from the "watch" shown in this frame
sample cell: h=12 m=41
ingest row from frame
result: h=1 m=54
